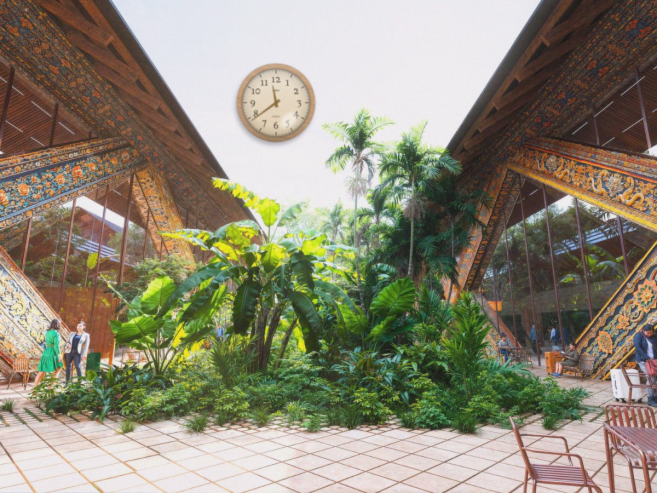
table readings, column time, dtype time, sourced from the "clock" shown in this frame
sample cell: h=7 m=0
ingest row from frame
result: h=11 m=39
